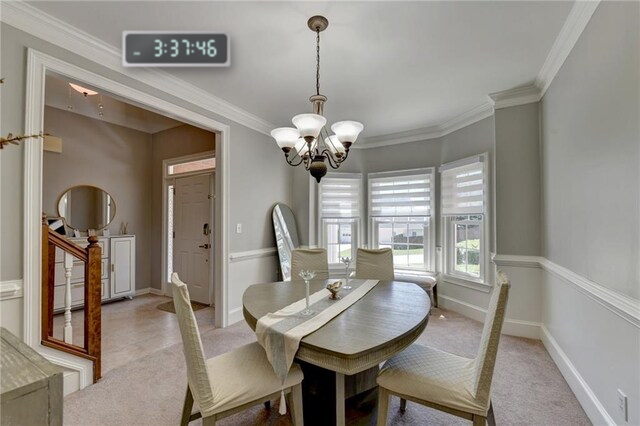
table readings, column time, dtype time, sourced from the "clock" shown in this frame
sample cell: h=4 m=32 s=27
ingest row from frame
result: h=3 m=37 s=46
